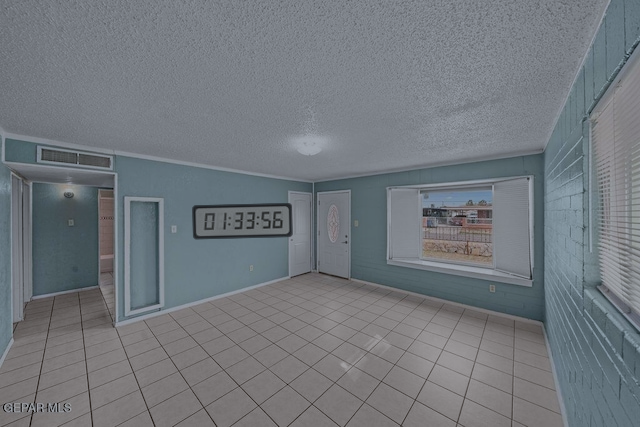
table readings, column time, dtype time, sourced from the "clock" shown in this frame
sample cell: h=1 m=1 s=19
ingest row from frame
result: h=1 m=33 s=56
